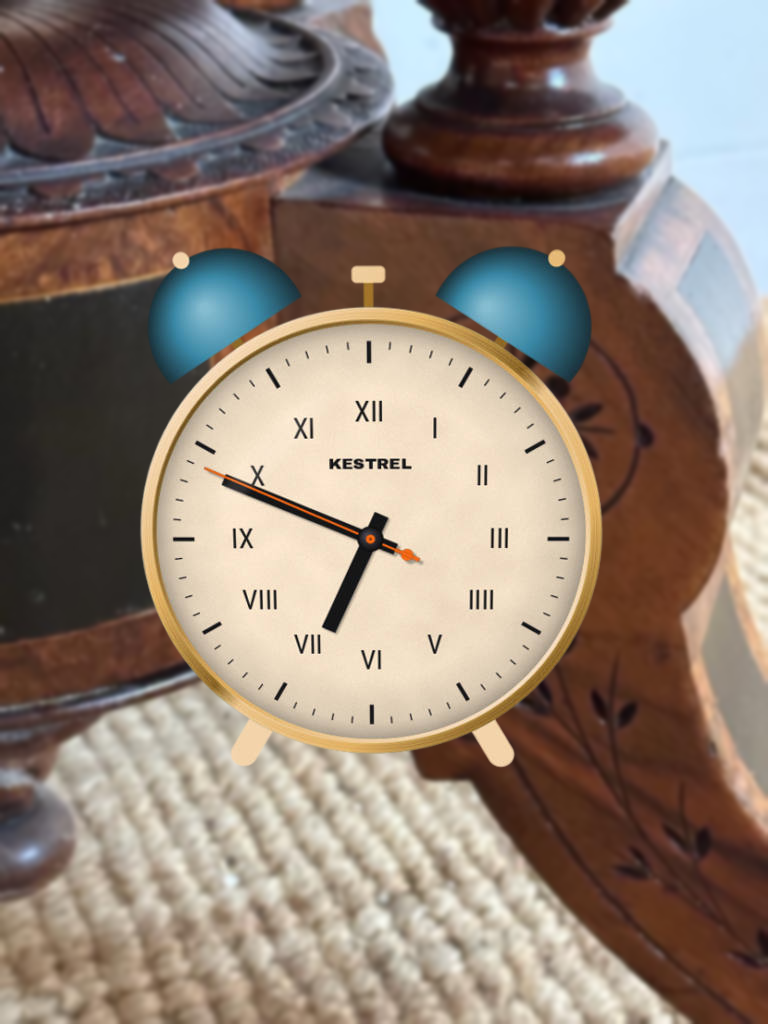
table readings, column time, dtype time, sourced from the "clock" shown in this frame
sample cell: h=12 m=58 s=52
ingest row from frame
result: h=6 m=48 s=49
